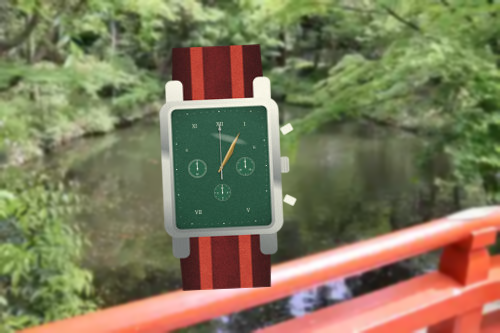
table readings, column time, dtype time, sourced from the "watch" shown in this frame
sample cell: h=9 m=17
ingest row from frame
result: h=1 m=5
